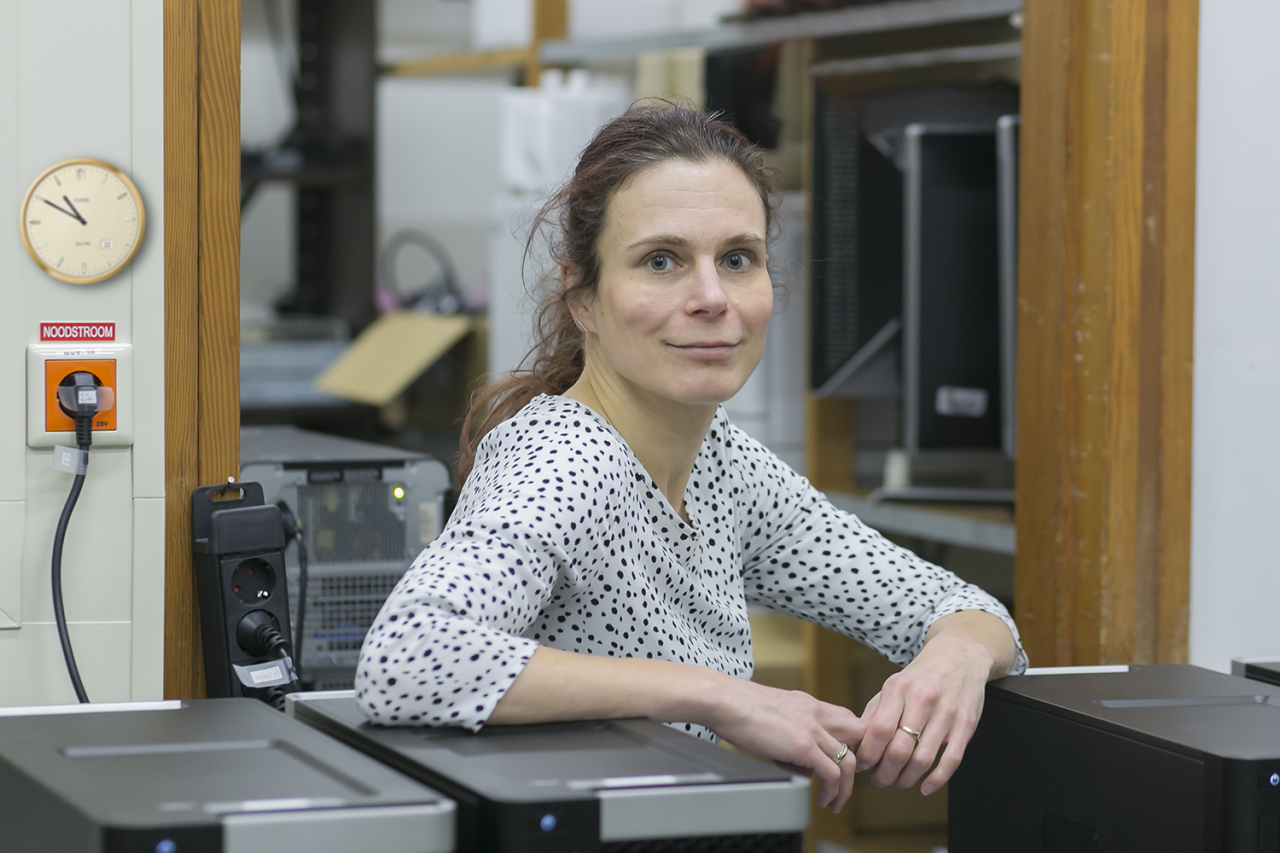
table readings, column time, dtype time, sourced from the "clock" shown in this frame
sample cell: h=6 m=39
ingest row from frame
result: h=10 m=50
